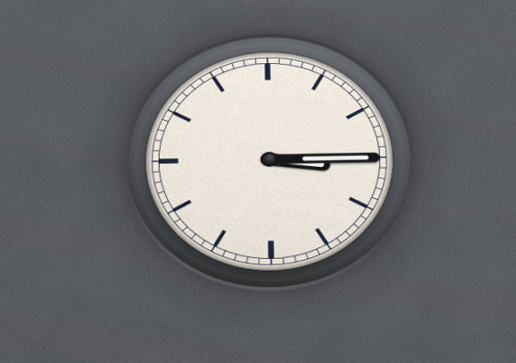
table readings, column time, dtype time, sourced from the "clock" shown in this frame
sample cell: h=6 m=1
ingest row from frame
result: h=3 m=15
